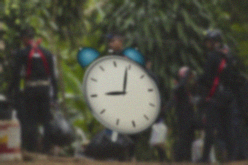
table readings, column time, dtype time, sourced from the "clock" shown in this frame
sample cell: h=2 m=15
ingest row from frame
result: h=9 m=4
